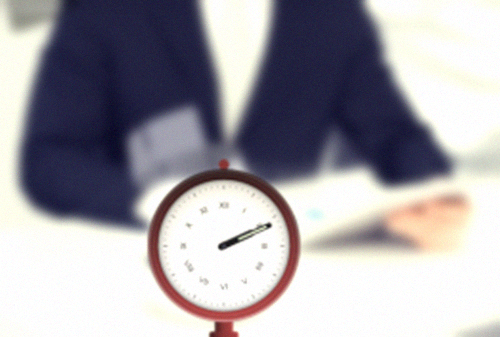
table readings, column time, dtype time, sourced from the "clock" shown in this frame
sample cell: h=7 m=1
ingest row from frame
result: h=2 m=11
